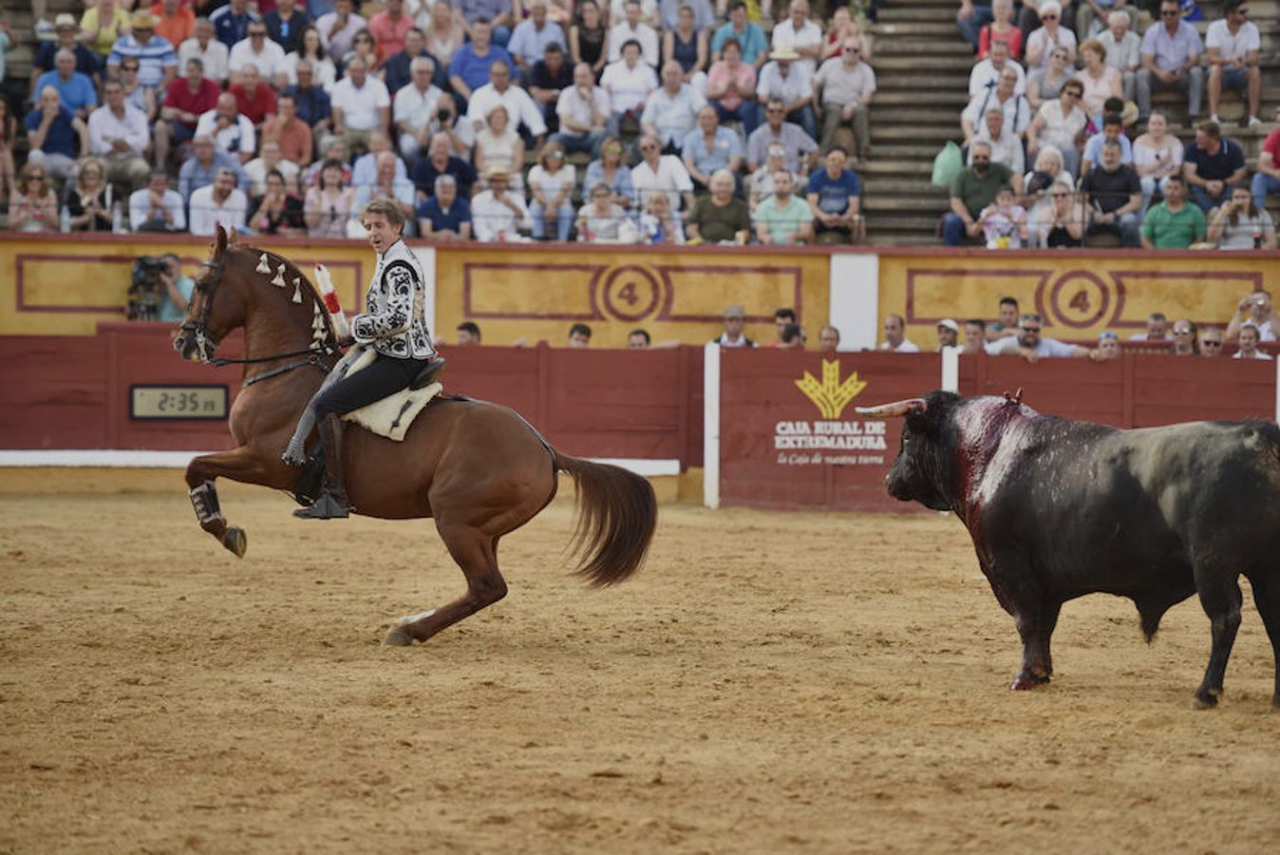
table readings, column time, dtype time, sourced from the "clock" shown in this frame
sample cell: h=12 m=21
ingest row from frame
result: h=2 m=35
